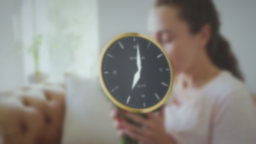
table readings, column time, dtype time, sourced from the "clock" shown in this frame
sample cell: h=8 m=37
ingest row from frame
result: h=7 m=1
